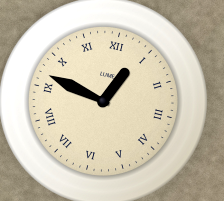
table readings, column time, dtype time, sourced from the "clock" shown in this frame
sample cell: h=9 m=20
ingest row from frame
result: h=12 m=47
